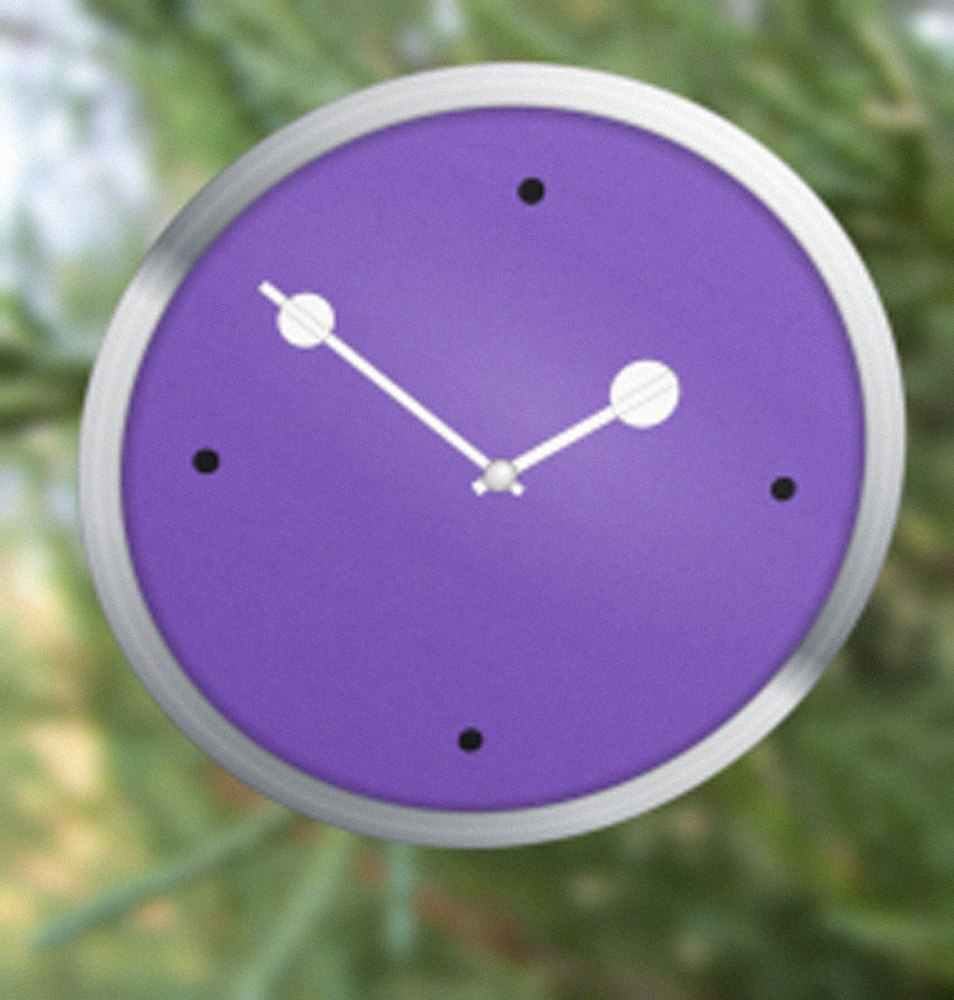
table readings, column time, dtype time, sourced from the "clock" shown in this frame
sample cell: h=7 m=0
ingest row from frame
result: h=1 m=51
